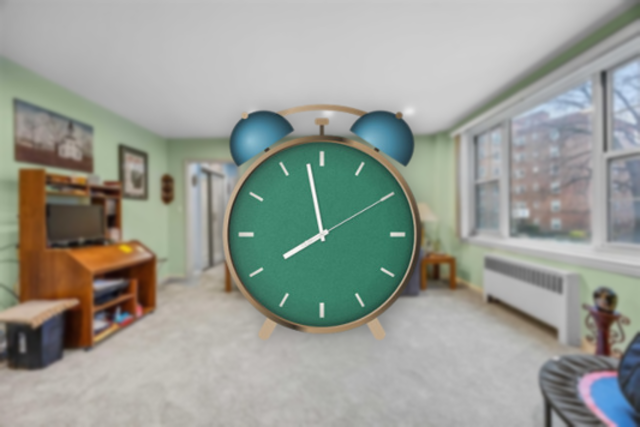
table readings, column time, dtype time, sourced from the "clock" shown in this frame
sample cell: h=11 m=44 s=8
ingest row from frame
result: h=7 m=58 s=10
